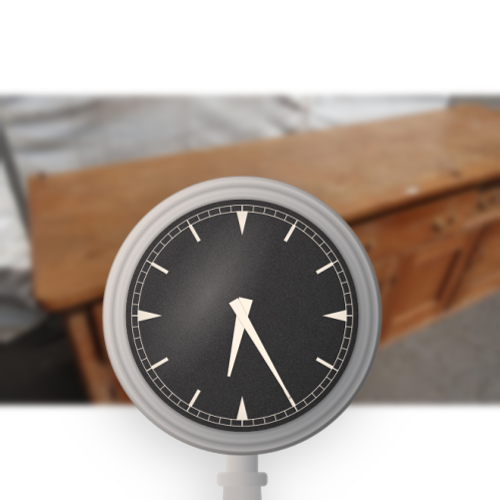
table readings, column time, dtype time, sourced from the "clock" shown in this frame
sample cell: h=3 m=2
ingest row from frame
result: h=6 m=25
